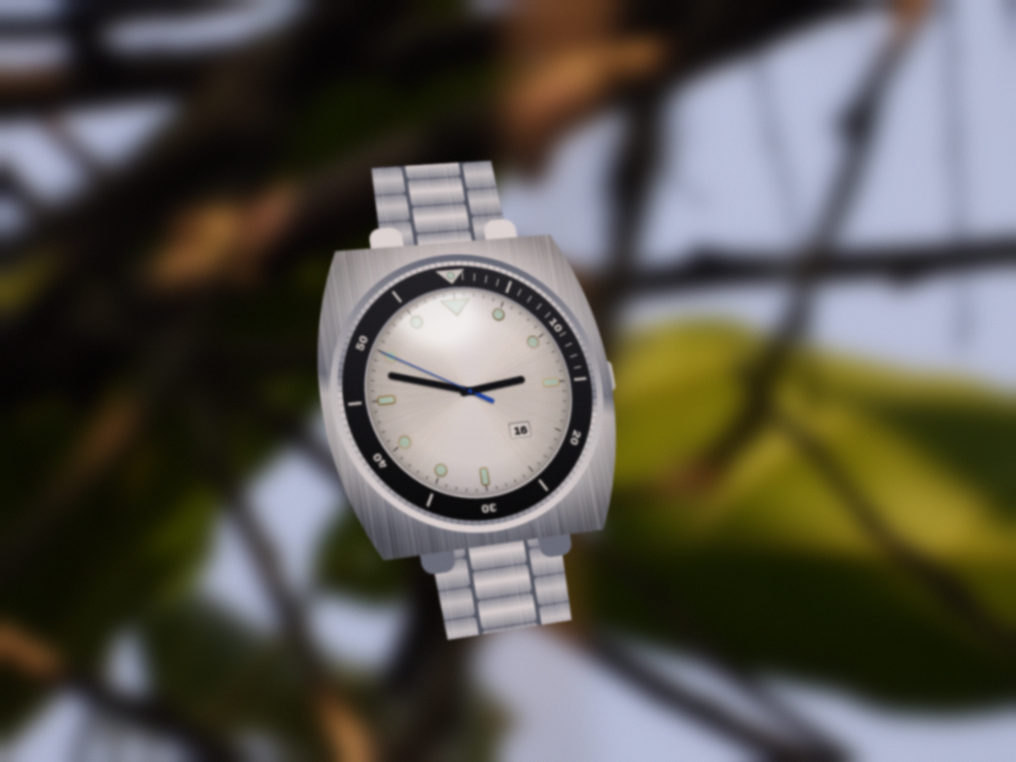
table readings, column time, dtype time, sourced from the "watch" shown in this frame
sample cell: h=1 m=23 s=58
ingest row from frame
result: h=2 m=47 s=50
